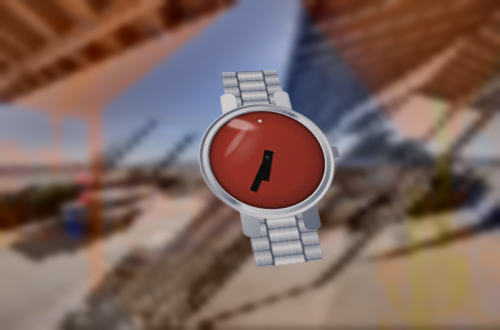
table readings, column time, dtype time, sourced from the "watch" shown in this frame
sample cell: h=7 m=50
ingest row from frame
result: h=6 m=35
